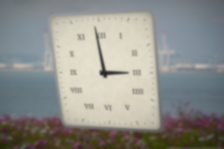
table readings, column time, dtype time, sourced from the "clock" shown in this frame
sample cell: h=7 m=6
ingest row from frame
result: h=2 m=59
